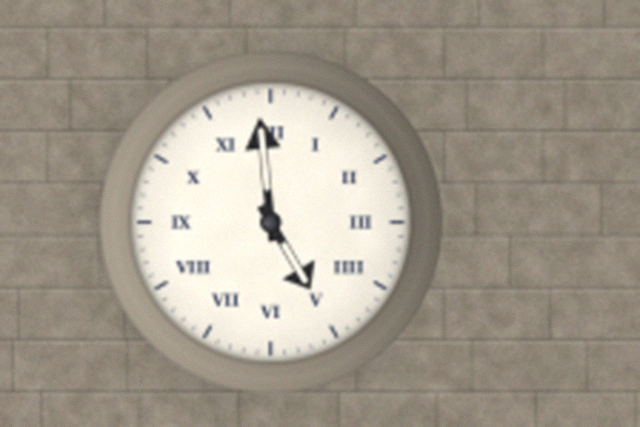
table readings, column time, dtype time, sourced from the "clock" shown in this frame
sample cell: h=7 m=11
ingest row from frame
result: h=4 m=59
